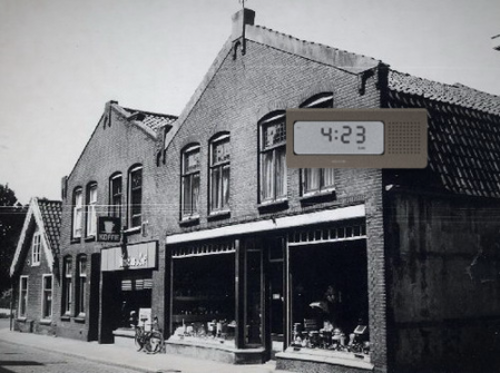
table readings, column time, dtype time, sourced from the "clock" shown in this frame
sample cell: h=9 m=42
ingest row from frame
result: h=4 m=23
